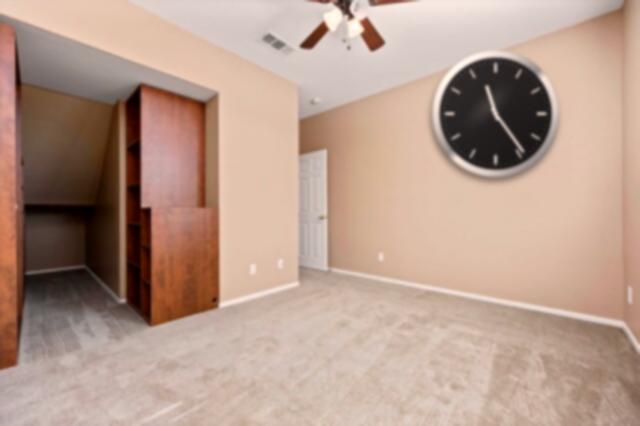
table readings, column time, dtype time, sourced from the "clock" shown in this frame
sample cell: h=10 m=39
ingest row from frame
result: h=11 m=24
